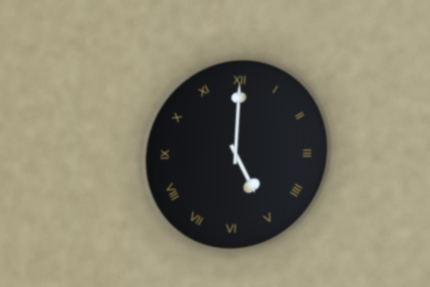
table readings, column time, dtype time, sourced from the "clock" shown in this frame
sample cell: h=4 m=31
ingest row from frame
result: h=5 m=0
